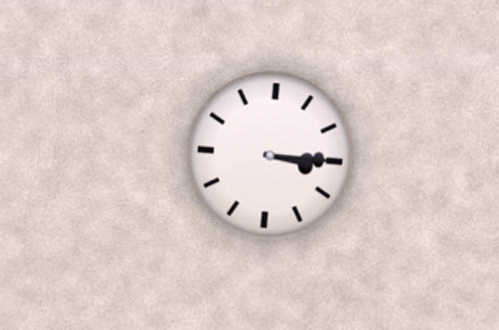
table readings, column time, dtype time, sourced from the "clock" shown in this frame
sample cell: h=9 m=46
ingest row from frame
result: h=3 m=15
